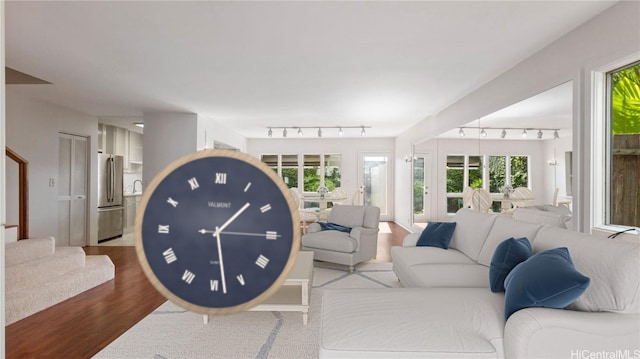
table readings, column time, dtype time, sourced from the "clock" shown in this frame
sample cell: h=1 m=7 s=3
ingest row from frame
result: h=1 m=28 s=15
